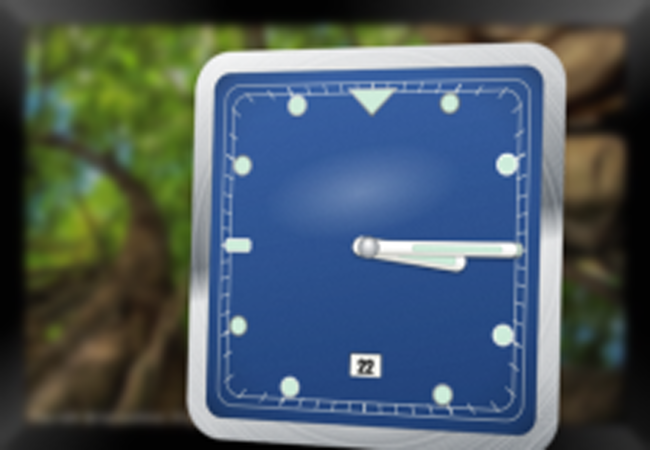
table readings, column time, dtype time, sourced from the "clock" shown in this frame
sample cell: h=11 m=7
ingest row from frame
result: h=3 m=15
